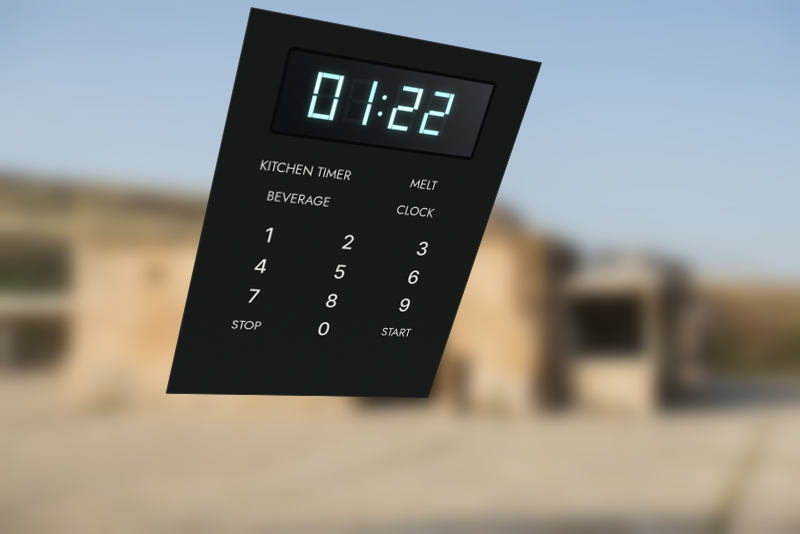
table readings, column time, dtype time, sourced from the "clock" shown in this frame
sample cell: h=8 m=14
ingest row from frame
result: h=1 m=22
